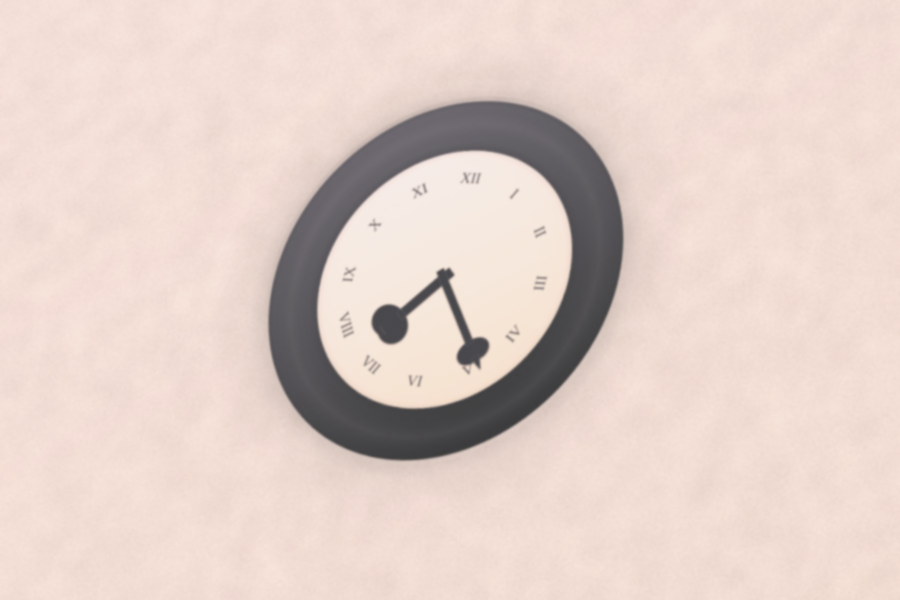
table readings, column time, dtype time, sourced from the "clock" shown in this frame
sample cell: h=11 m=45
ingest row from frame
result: h=7 m=24
